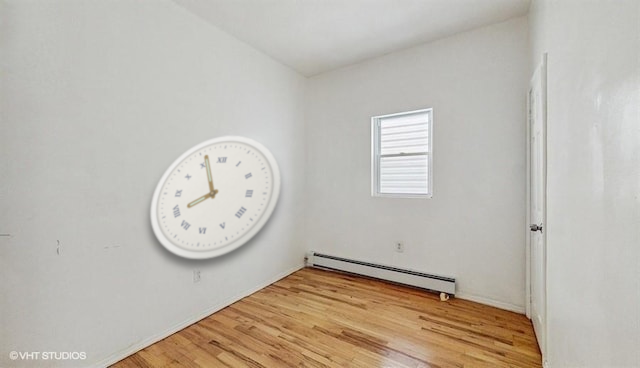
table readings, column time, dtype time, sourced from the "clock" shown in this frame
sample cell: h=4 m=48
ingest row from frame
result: h=7 m=56
